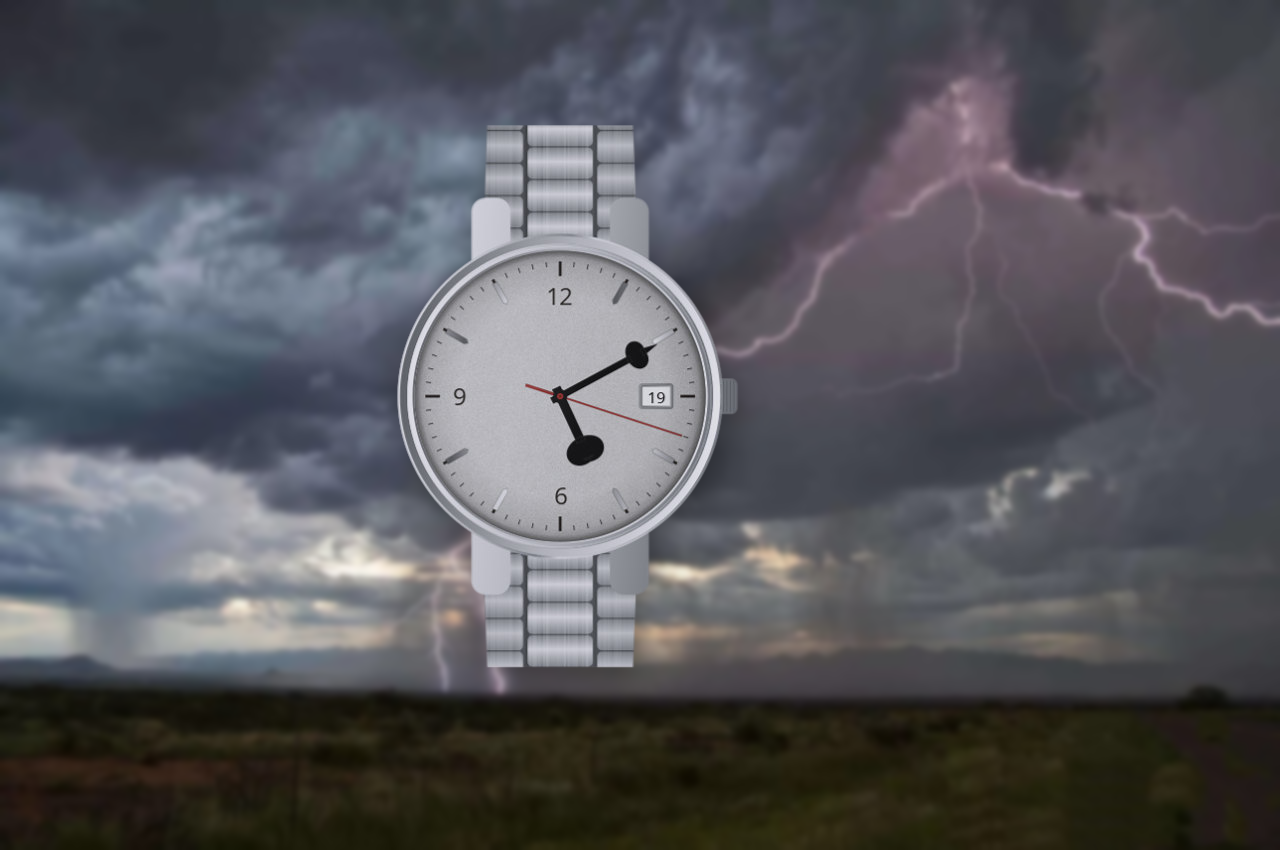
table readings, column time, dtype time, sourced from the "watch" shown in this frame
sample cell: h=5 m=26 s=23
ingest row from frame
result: h=5 m=10 s=18
